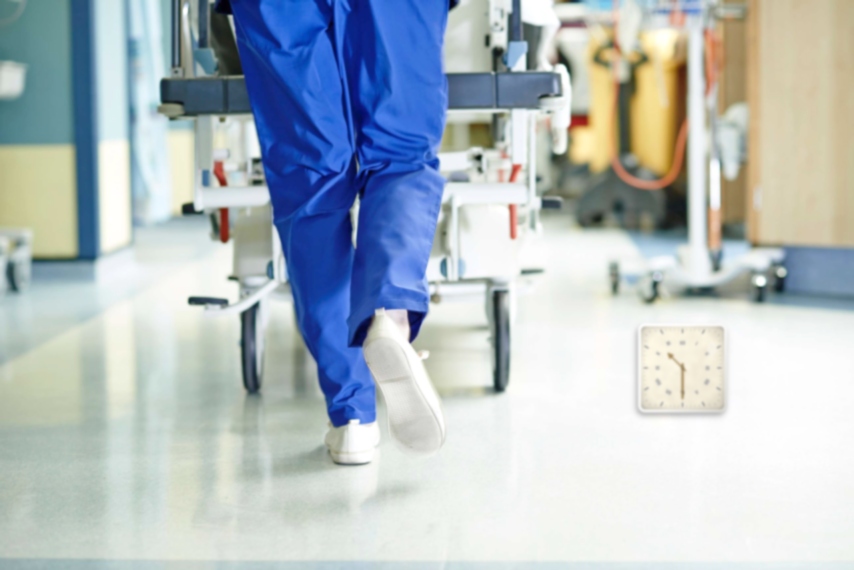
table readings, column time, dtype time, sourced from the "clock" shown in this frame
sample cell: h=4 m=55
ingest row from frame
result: h=10 m=30
